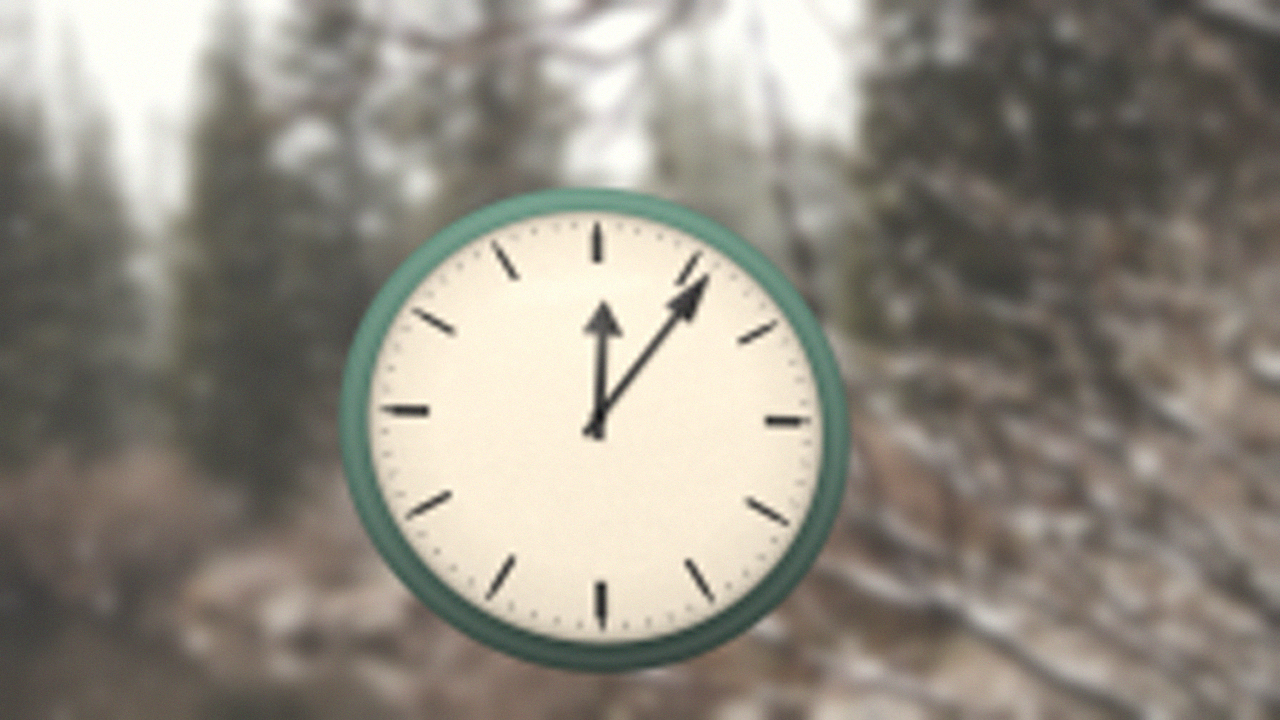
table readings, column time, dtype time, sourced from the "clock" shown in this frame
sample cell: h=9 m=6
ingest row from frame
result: h=12 m=6
